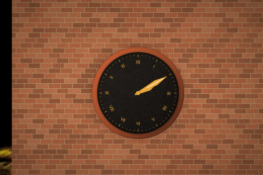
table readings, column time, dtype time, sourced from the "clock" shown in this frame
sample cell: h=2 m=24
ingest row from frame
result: h=2 m=10
